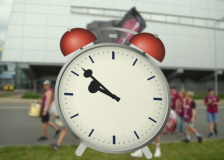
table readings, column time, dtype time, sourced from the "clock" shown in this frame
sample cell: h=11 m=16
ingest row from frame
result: h=9 m=52
